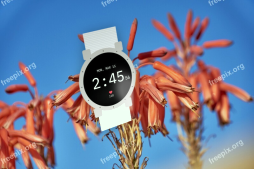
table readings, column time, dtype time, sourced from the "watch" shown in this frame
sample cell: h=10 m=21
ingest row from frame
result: h=2 m=45
